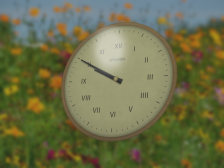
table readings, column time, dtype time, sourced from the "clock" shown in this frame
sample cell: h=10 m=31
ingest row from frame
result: h=9 m=50
